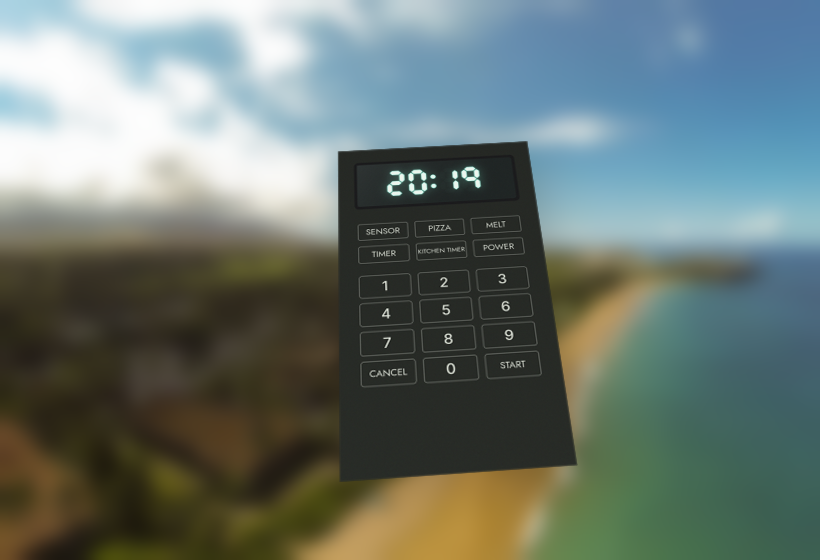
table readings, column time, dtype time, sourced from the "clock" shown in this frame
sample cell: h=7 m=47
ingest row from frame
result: h=20 m=19
